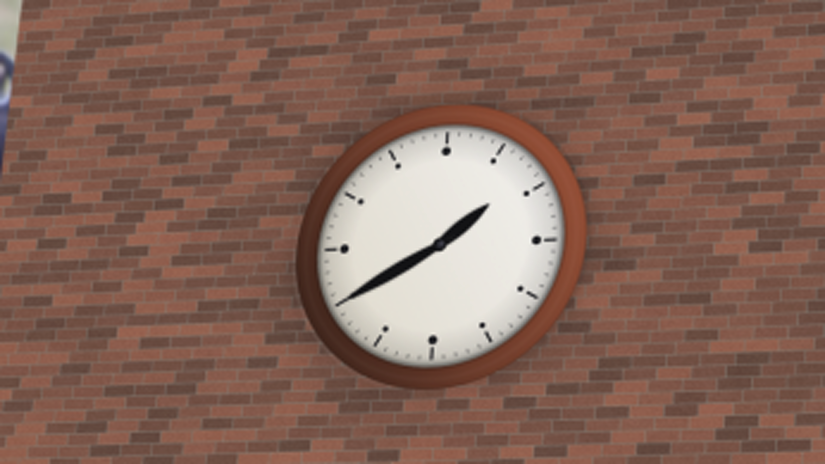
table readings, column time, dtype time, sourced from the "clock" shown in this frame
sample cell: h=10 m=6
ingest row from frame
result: h=1 m=40
